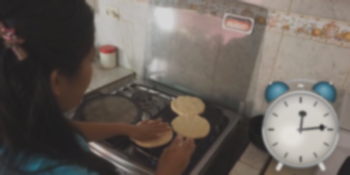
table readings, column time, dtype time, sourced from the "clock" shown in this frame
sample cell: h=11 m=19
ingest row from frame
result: h=12 m=14
